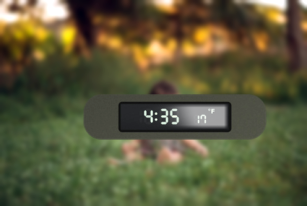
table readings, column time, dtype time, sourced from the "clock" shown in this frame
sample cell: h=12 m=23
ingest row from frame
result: h=4 m=35
